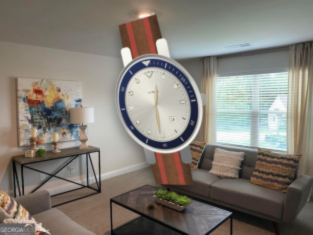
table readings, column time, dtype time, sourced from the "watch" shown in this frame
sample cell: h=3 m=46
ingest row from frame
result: h=12 m=31
